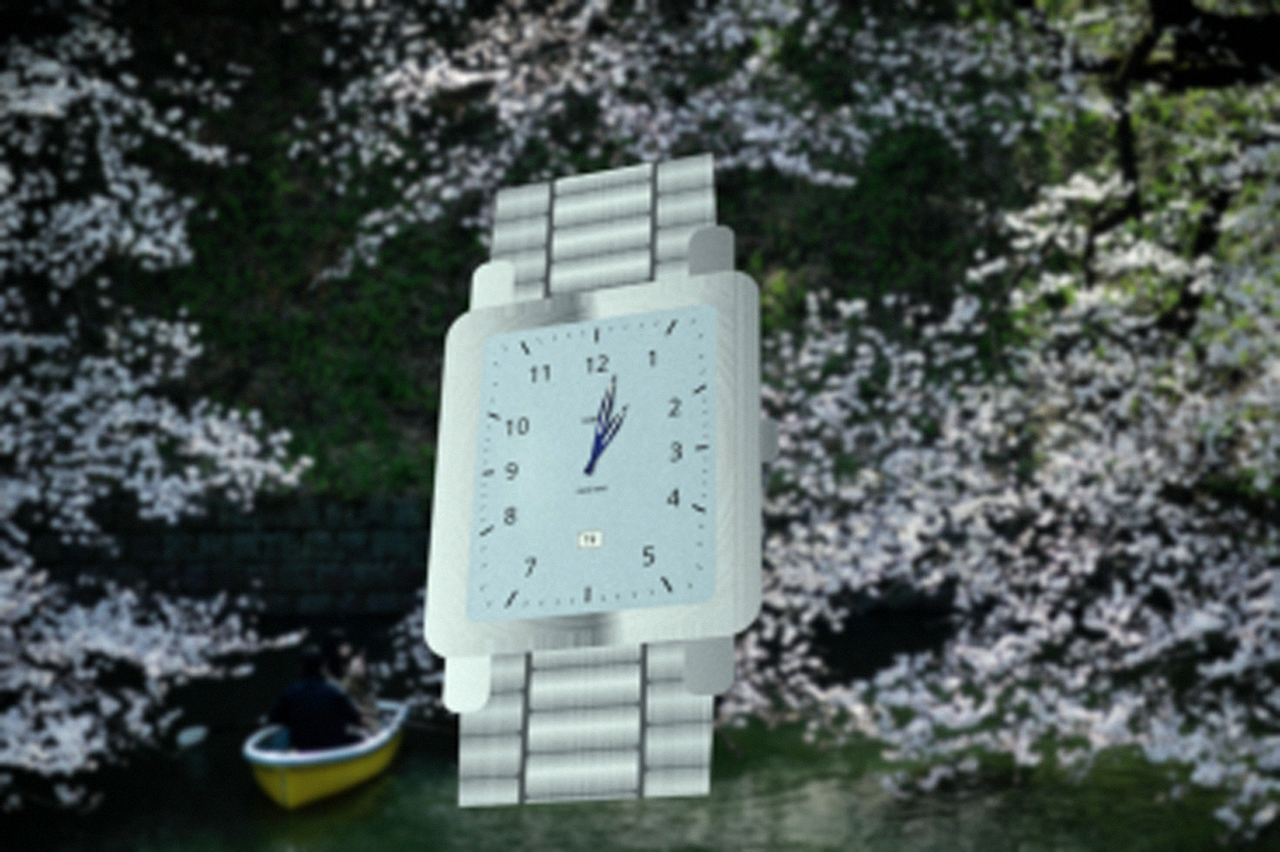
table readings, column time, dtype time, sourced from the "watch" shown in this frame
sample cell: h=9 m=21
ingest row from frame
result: h=1 m=2
